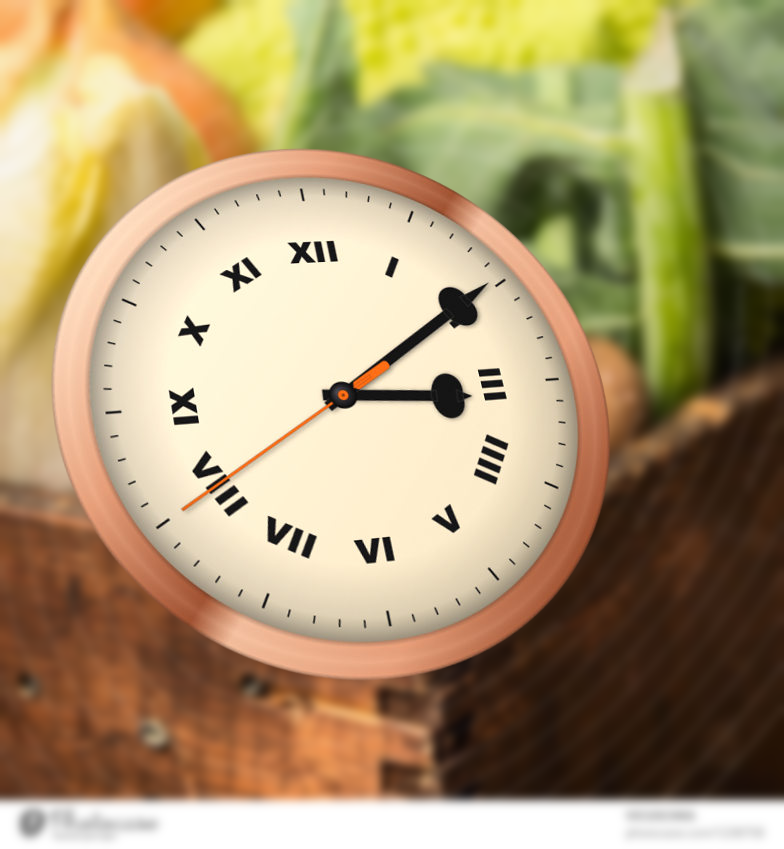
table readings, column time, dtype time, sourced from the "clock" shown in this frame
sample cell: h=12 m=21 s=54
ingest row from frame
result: h=3 m=9 s=40
